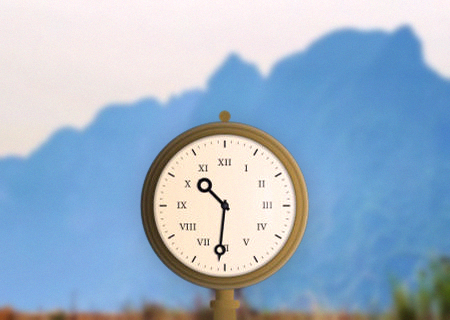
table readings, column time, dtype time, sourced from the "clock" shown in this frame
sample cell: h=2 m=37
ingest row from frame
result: h=10 m=31
